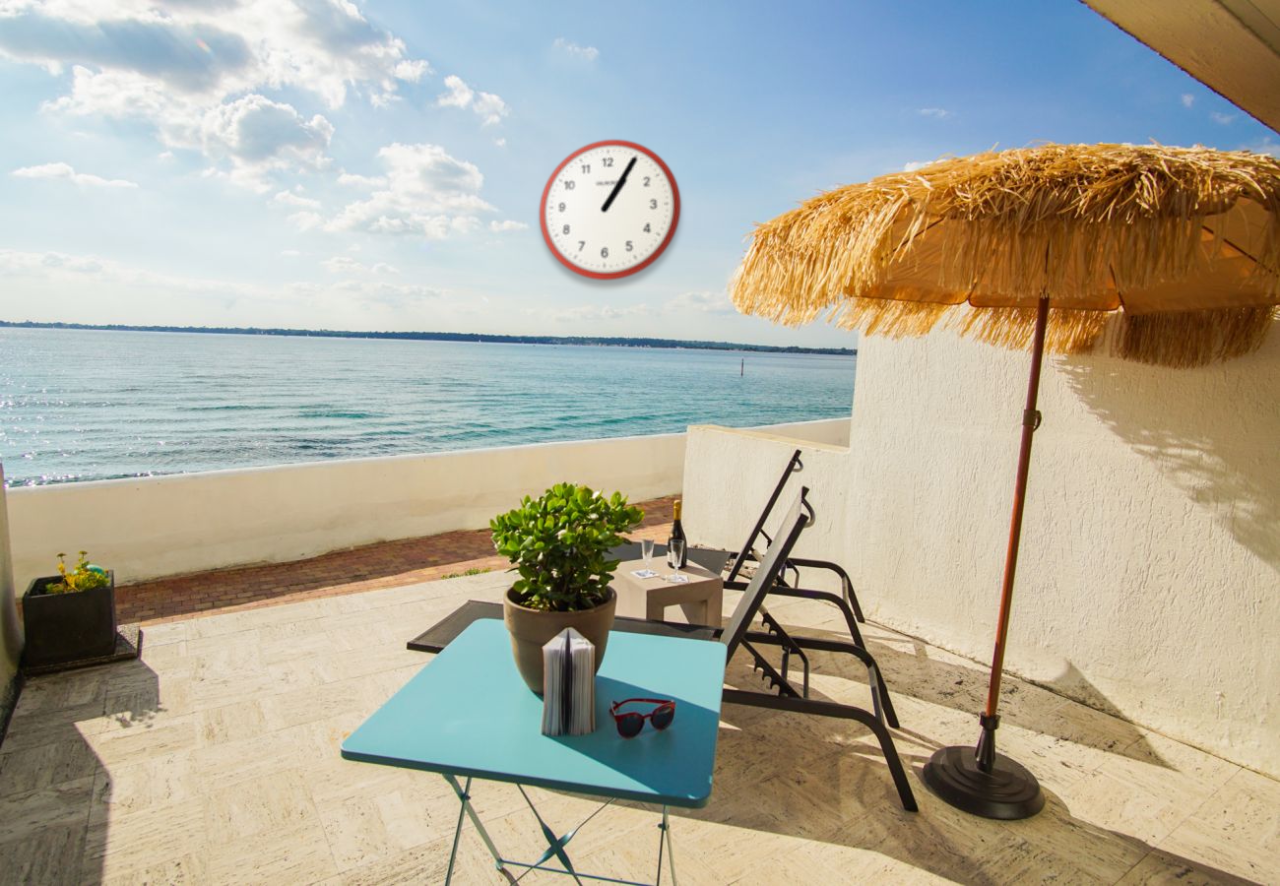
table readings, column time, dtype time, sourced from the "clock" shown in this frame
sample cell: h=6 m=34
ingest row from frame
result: h=1 m=5
